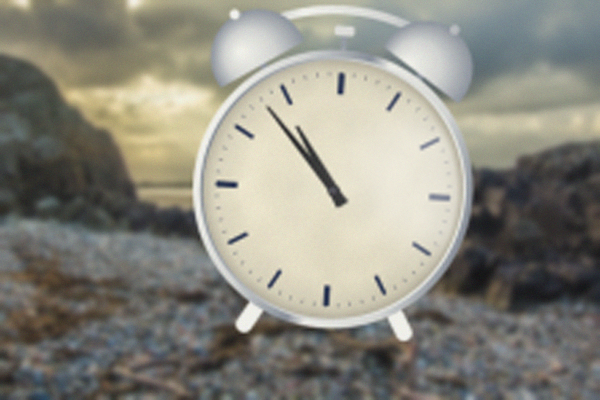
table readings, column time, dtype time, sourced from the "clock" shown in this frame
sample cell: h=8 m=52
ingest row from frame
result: h=10 m=53
